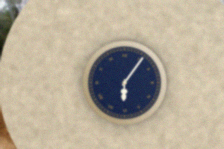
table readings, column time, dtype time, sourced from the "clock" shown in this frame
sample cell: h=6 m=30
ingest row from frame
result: h=6 m=6
